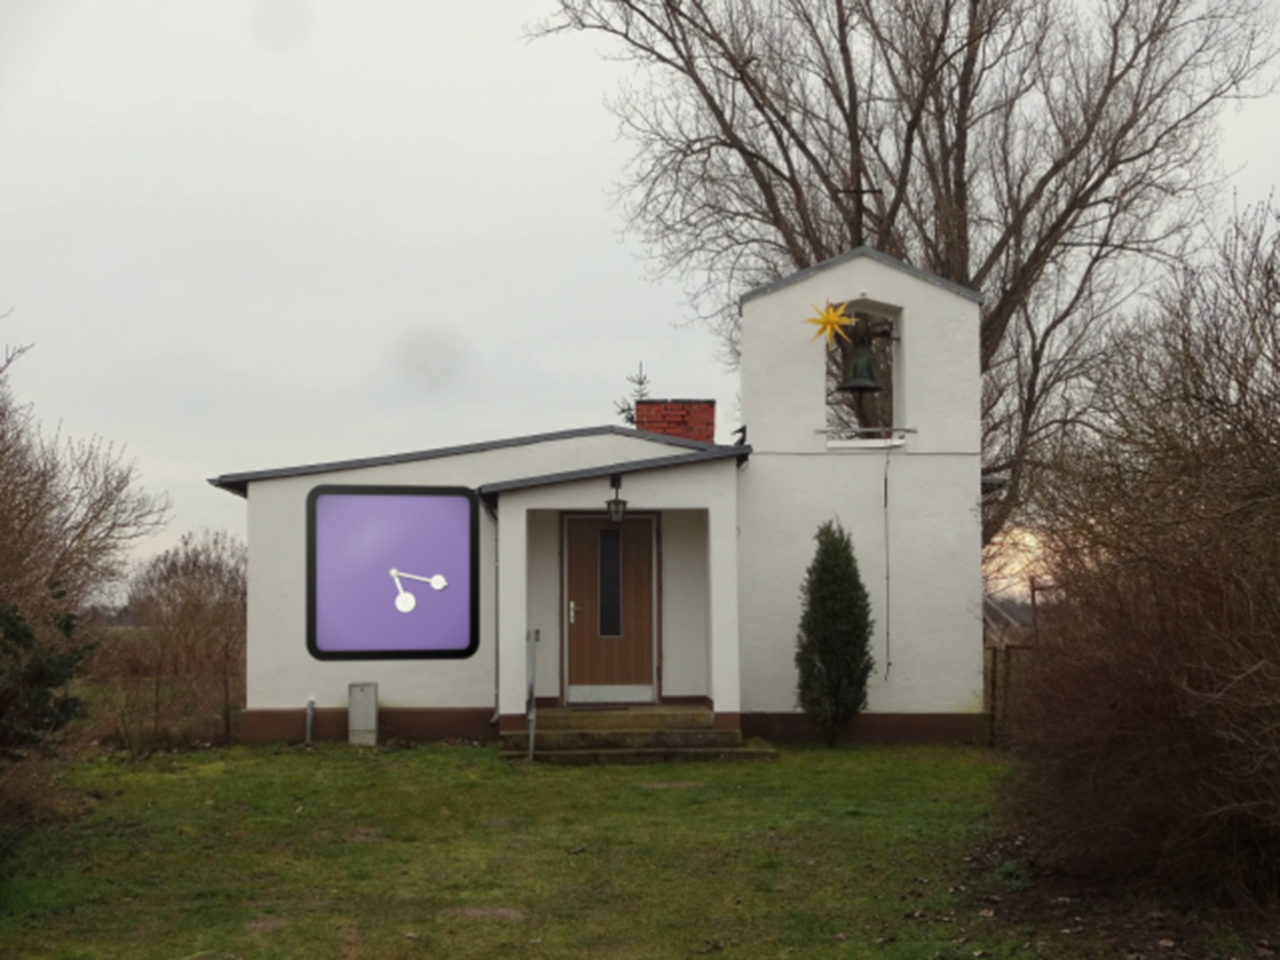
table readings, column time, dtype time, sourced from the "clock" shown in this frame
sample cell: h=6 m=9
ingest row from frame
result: h=5 m=17
